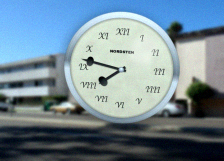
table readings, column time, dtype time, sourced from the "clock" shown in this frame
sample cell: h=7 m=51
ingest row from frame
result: h=7 m=47
